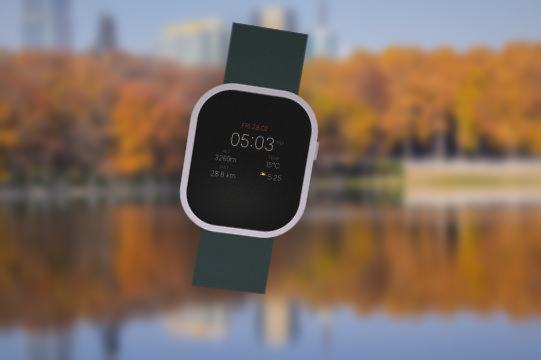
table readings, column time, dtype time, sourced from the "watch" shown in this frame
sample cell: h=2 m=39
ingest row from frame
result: h=5 m=3
